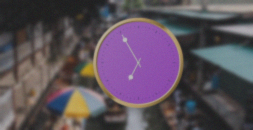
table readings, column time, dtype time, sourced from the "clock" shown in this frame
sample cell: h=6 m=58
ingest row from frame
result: h=6 m=55
